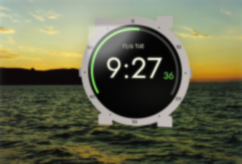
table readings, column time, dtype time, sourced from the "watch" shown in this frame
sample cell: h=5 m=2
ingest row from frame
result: h=9 m=27
